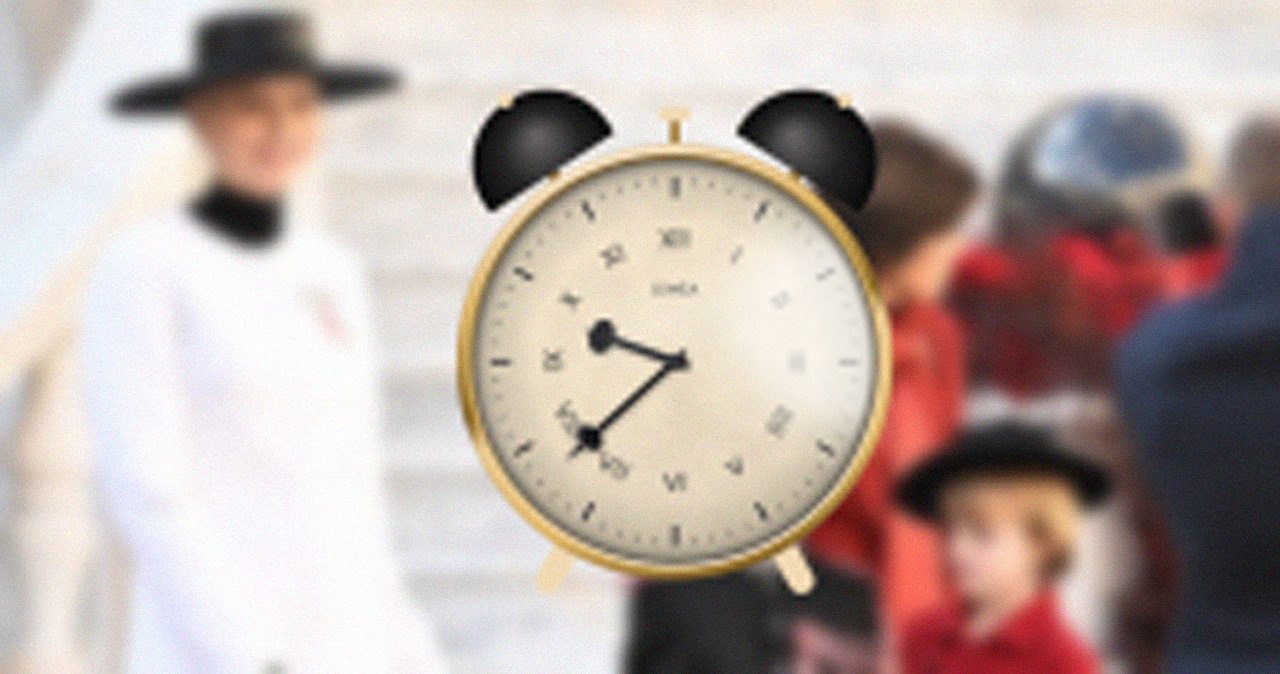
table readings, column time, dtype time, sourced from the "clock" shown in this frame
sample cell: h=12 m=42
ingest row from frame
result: h=9 m=38
